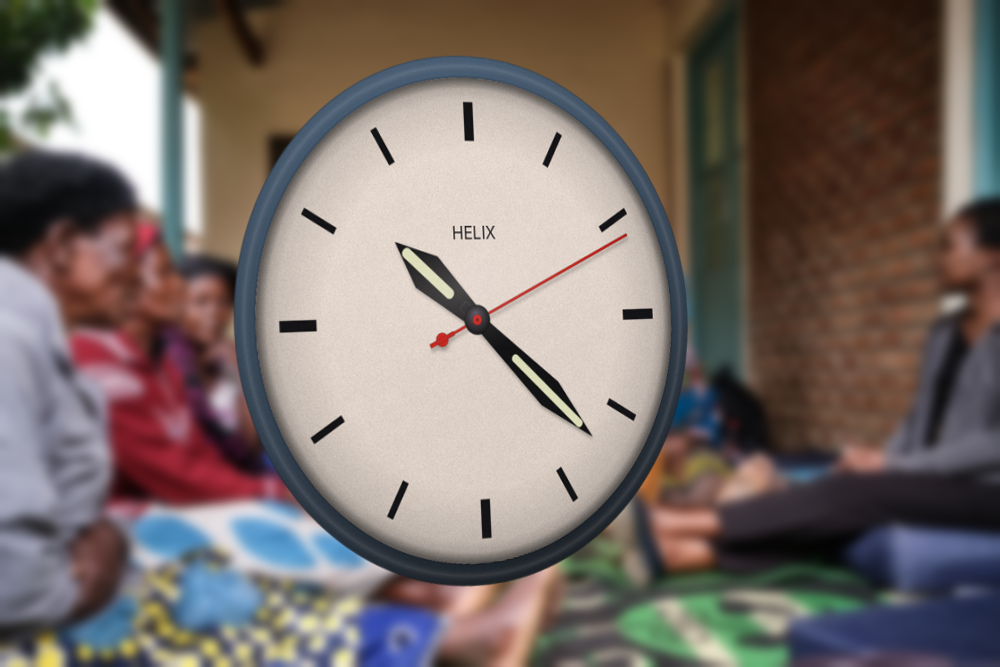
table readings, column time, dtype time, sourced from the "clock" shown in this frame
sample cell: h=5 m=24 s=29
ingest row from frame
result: h=10 m=22 s=11
